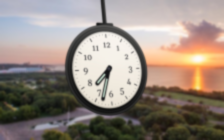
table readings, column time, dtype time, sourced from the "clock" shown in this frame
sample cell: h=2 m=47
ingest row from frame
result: h=7 m=33
